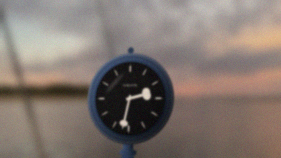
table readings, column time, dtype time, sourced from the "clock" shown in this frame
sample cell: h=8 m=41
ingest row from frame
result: h=2 m=32
